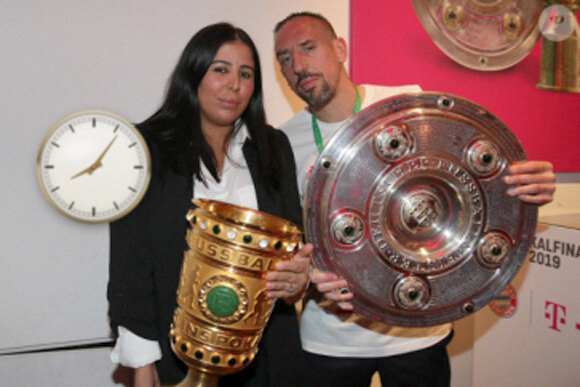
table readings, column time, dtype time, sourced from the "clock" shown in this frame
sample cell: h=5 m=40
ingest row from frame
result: h=8 m=6
